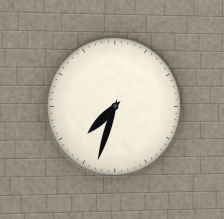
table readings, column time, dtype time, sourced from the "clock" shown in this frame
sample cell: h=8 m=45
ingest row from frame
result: h=7 m=33
